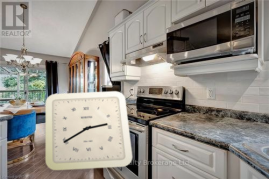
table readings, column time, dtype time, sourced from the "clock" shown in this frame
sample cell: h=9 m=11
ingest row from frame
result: h=2 m=40
